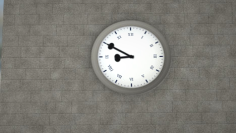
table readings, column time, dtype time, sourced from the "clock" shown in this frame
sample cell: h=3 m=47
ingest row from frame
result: h=8 m=50
